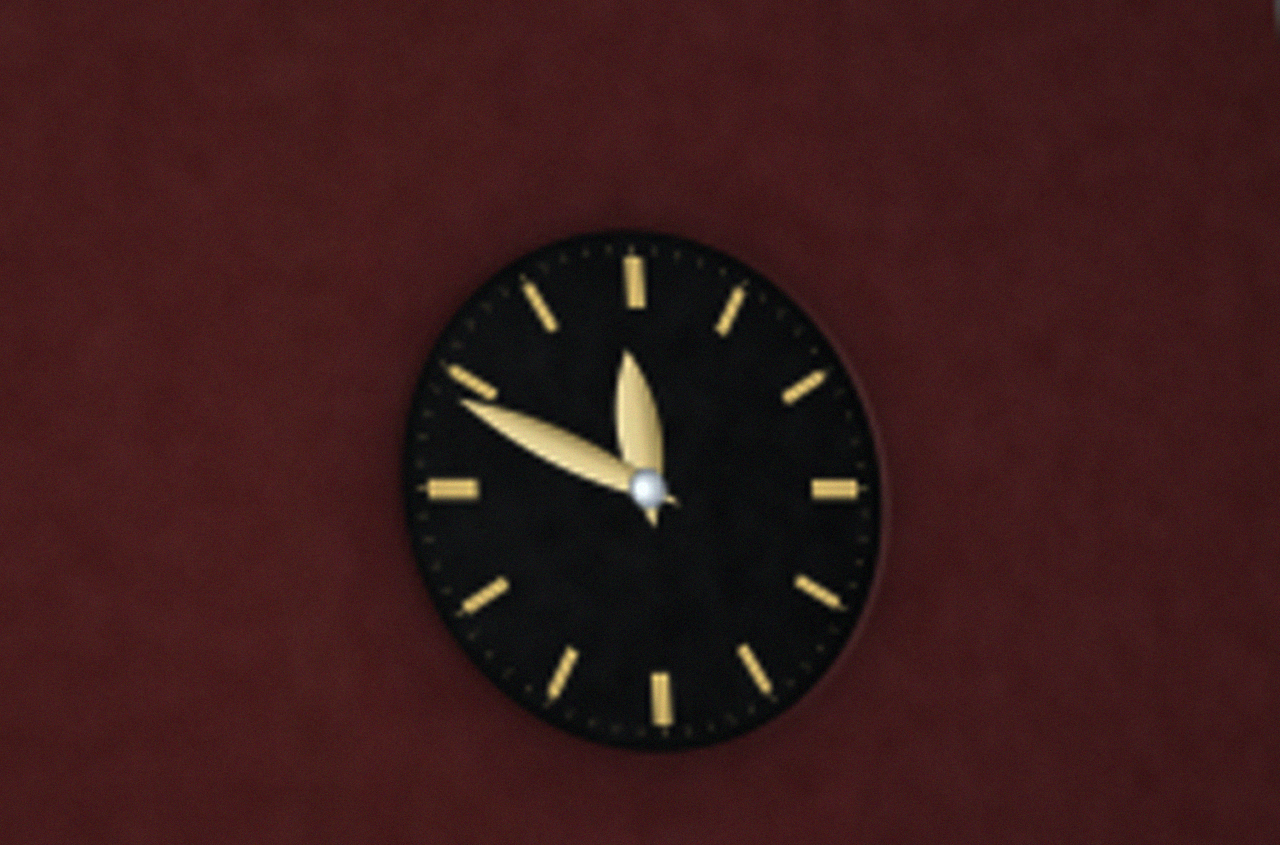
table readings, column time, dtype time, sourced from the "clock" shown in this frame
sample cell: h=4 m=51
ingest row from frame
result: h=11 m=49
